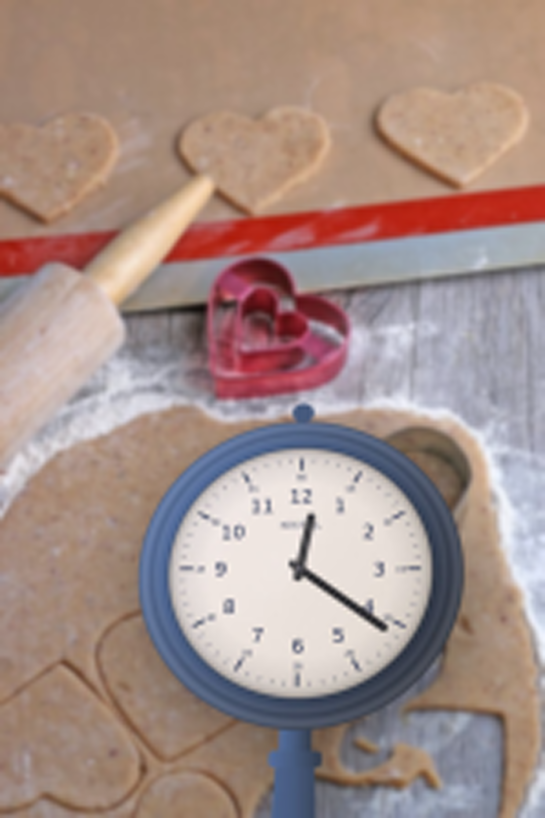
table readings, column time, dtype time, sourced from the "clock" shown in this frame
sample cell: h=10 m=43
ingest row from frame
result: h=12 m=21
